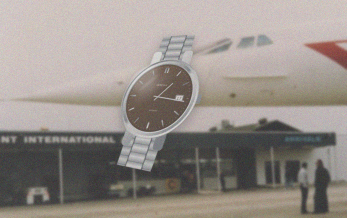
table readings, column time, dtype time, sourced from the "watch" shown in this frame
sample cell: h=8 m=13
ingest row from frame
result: h=1 m=16
